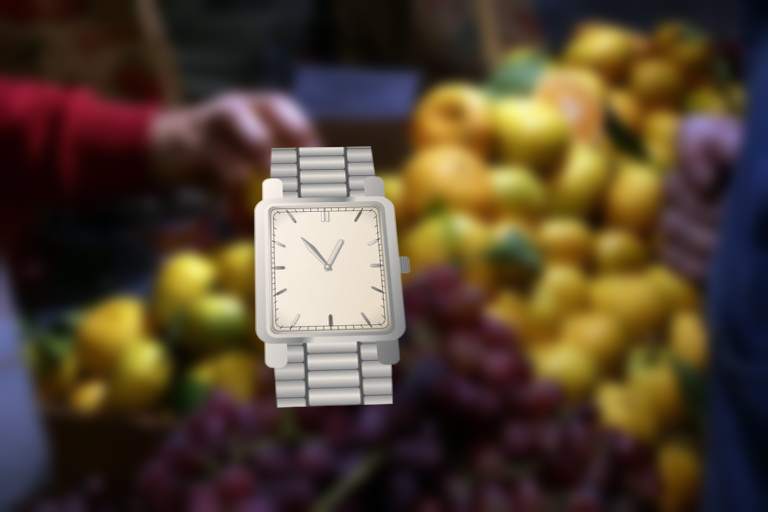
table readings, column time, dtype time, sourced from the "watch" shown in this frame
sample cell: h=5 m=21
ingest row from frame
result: h=12 m=54
